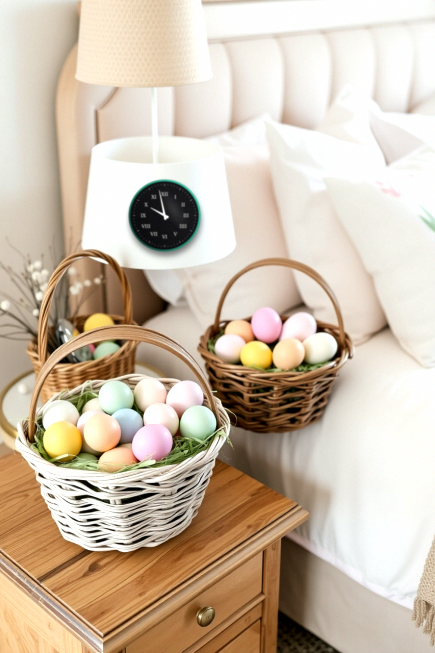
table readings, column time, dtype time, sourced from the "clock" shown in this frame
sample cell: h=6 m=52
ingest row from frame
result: h=9 m=58
